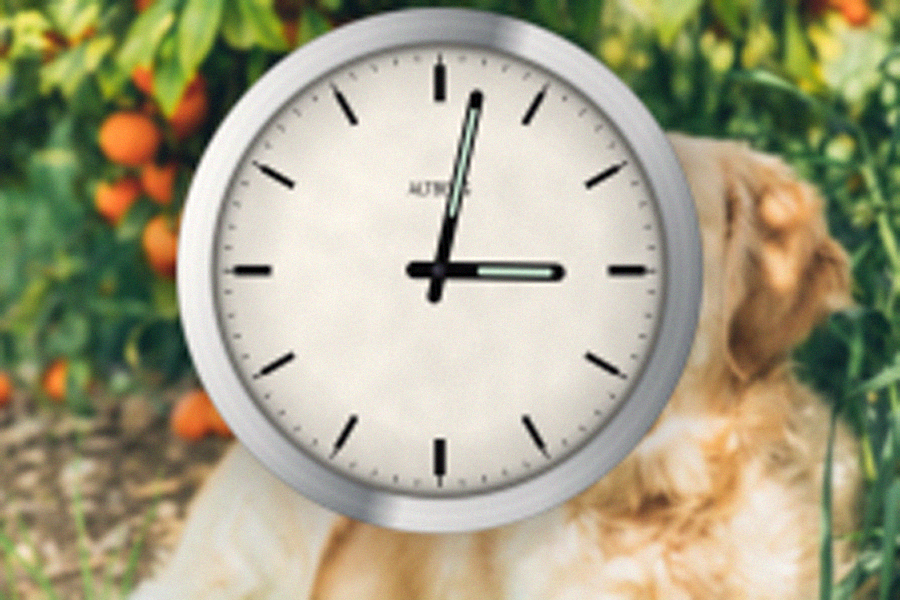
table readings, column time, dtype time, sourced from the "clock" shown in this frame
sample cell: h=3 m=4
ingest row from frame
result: h=3 m=2
